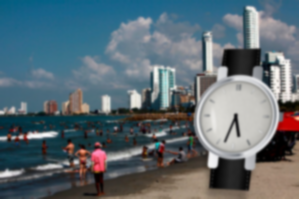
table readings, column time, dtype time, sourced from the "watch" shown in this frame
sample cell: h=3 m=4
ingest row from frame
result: h=5 m=33
